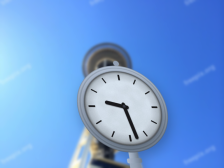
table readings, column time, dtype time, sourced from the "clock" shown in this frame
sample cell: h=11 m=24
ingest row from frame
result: h=9 m=28
